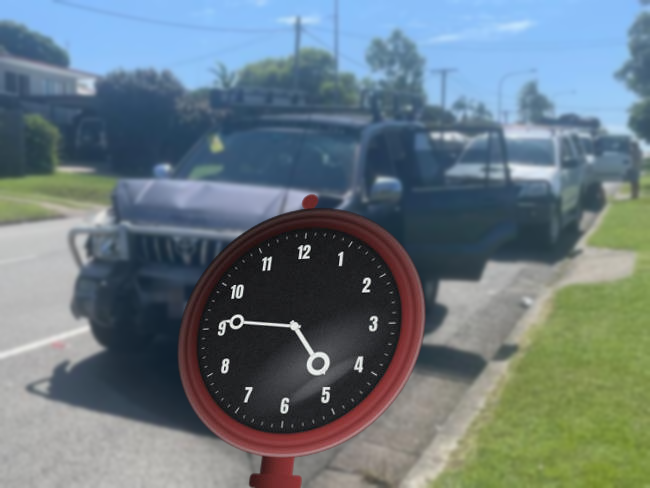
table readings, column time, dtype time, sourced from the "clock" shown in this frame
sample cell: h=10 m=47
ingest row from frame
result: h=4 m=46
